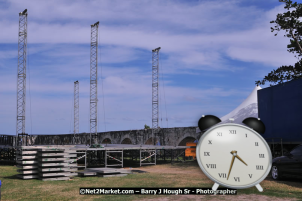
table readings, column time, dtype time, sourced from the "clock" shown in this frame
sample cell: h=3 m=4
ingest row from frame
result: h=4 m=33
